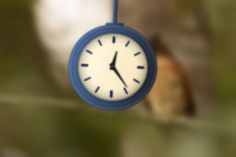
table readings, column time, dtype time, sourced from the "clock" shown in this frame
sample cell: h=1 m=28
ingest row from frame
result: h=12 m=24
